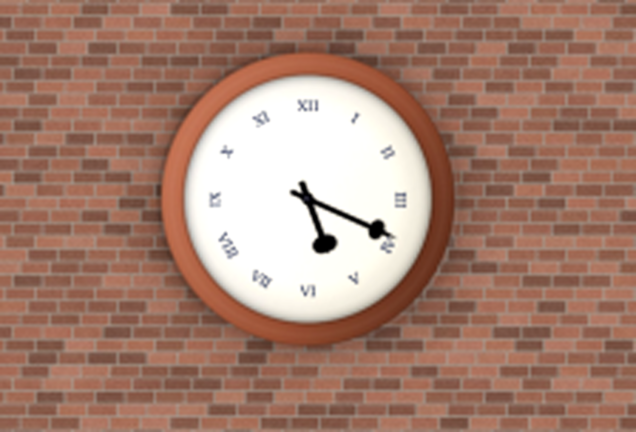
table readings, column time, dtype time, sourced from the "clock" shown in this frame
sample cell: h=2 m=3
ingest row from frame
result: h=5 m=19
